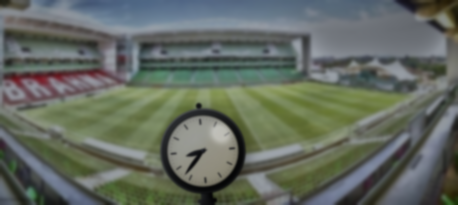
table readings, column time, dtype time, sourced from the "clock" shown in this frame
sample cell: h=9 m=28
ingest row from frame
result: h=8 m=37
